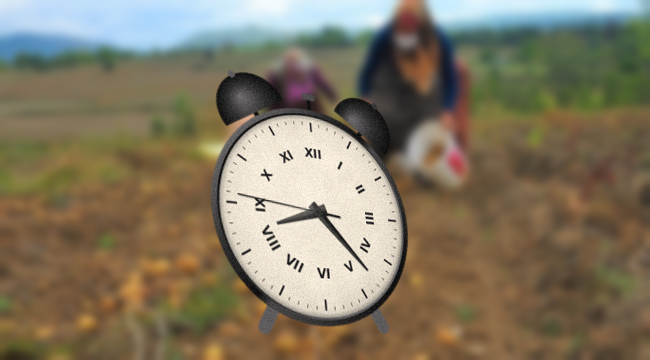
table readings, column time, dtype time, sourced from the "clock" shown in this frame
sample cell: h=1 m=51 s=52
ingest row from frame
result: h=8 m=22 s=46
